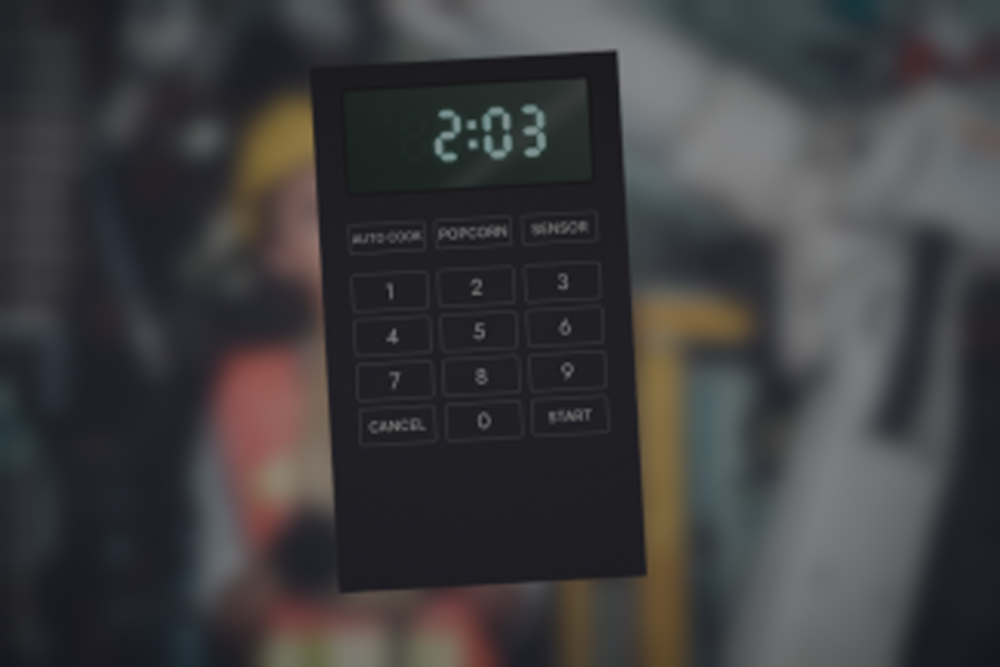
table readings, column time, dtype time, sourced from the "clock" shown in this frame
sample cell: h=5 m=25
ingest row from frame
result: h=2 m=3
